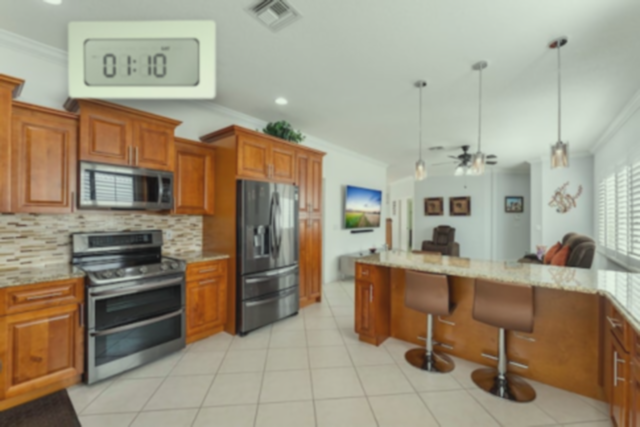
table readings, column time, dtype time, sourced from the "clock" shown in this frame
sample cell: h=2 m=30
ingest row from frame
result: h=1 m=10
